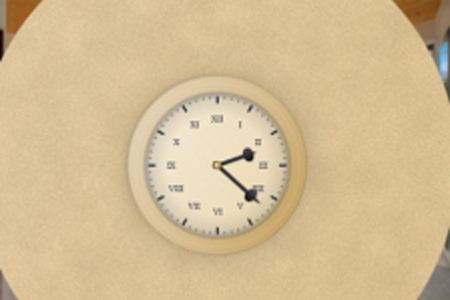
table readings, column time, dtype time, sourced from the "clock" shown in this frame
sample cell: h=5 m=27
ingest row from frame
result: h=2 m=22
